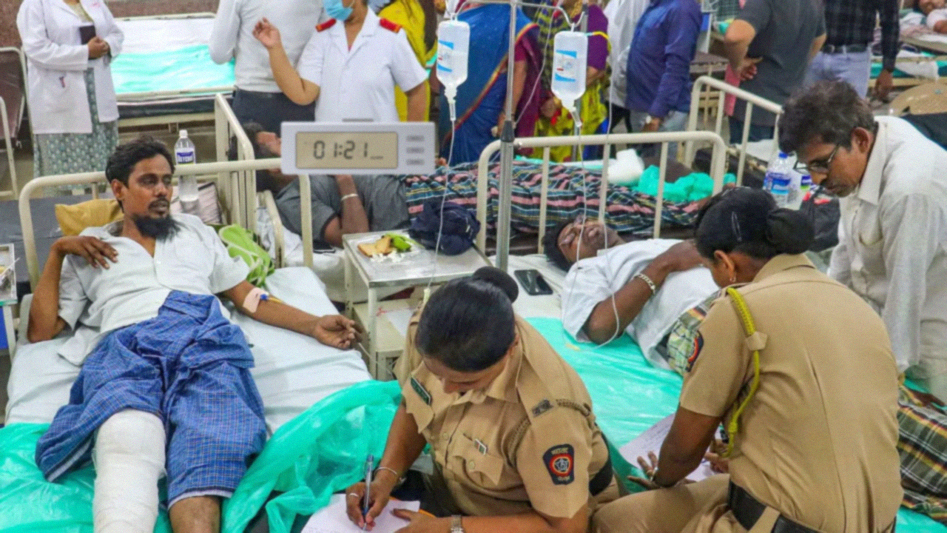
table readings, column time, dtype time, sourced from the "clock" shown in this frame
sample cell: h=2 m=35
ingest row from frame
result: h=1 m=21
